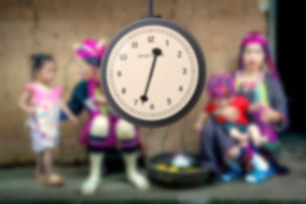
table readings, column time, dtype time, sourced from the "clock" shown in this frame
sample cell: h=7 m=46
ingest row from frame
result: h=12 m=33
